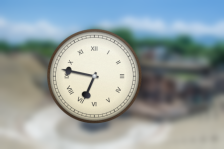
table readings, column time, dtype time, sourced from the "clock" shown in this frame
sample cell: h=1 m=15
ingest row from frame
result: h=6 m=47
